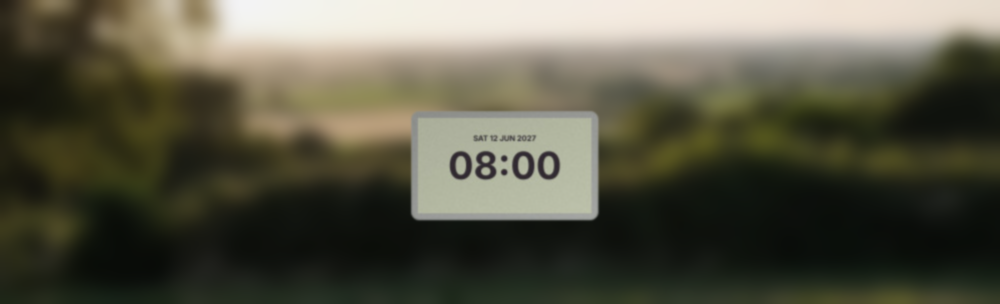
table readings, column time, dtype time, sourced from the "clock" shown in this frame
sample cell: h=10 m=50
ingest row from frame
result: h=8 m=0
